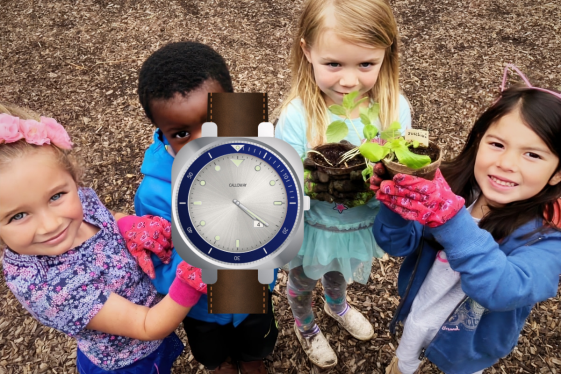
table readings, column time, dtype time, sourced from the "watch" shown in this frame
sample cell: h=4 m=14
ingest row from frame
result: h=4 m=21
